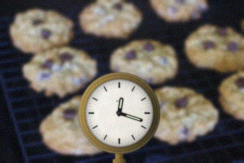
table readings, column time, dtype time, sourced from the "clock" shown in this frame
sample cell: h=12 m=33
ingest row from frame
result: h=12 m=18
